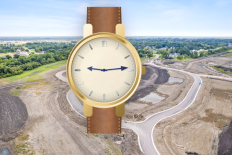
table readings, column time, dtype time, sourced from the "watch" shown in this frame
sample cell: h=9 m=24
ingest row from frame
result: h=9 m=14
